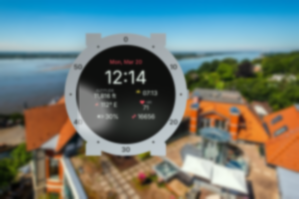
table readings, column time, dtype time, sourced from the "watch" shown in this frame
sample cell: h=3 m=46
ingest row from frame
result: h=12 m=14
